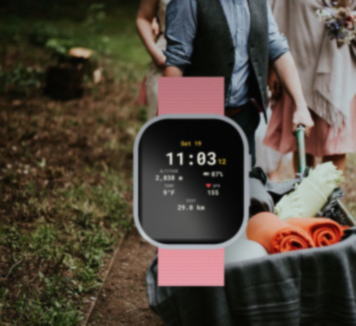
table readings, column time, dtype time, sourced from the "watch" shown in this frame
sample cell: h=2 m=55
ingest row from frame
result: h=11 m=3
